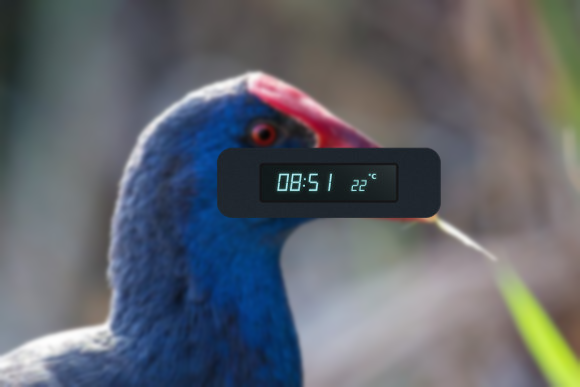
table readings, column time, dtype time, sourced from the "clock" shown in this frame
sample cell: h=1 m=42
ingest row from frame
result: h=8 m=51
